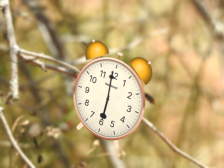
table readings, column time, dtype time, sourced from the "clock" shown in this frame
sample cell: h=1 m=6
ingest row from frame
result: h=5 m=59
